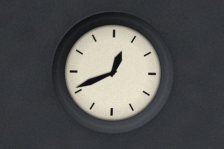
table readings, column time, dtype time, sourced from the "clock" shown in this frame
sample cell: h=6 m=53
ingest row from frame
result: h=12 m=41
